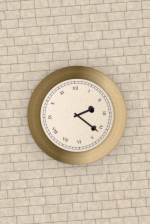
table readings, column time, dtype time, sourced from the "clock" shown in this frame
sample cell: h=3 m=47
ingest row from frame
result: h=2 m=22
